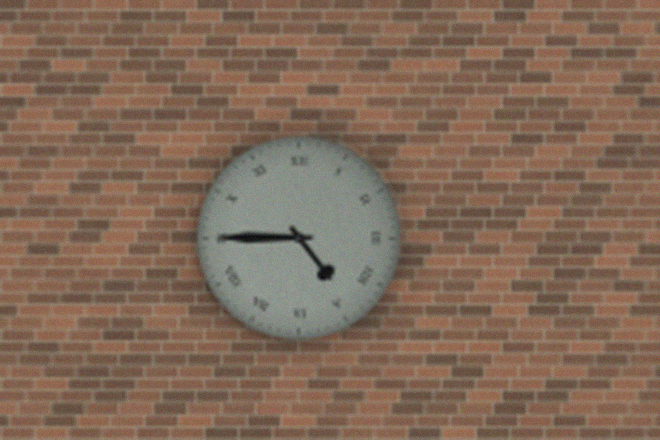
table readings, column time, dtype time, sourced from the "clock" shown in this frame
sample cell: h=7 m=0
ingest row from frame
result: h=4 m=45
